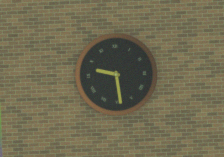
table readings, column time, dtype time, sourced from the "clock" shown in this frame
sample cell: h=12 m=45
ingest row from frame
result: h=9 m=29
